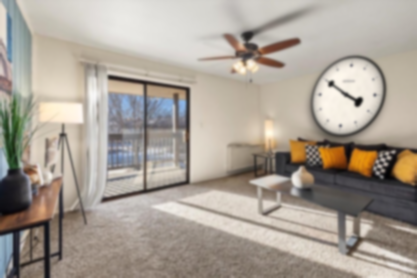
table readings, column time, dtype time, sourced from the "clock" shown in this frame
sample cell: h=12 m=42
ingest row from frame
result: h=3 m=50
